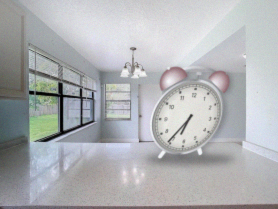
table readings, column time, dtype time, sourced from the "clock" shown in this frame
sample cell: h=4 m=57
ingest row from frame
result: h=6 m=36
